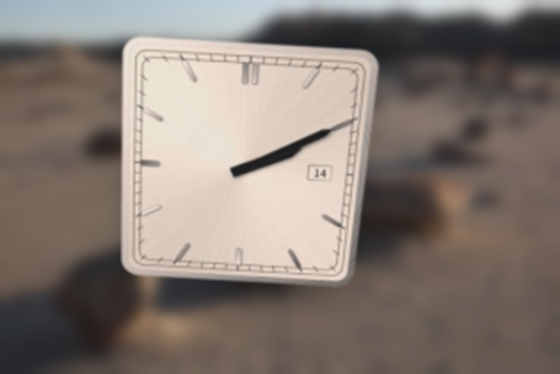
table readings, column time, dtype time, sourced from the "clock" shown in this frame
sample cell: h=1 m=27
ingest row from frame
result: h=2 m=10
